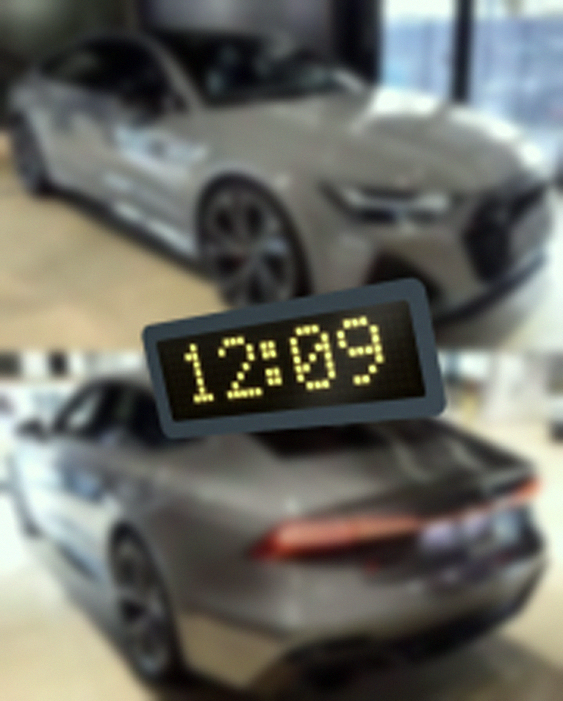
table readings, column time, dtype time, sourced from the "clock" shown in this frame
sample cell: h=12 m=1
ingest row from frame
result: h=12 m=9
